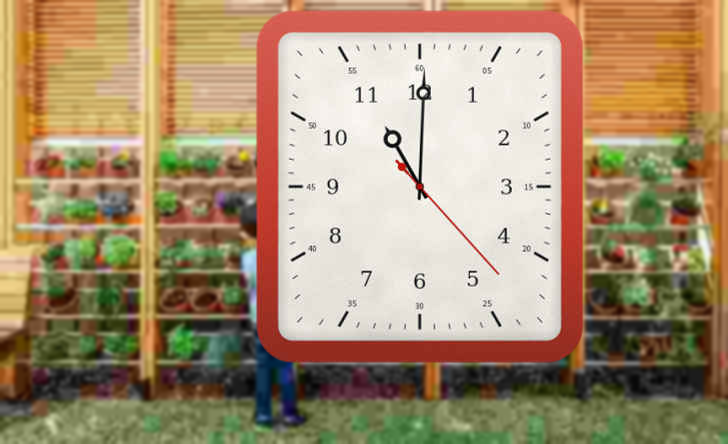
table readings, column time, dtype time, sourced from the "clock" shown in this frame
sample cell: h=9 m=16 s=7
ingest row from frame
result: h=11 m=0 s=23
